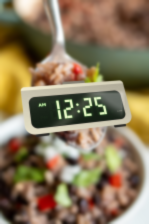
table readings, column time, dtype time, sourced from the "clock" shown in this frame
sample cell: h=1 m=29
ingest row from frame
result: h=12 m=25
